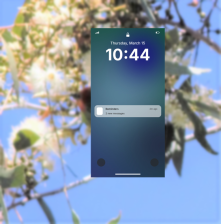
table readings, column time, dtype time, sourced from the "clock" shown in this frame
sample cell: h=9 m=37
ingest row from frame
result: h=10 m=44
